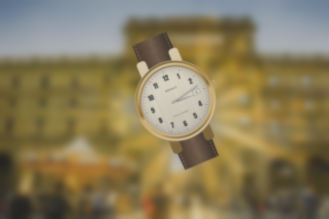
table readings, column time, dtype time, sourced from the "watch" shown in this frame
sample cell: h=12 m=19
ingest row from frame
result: h=3 m=13
